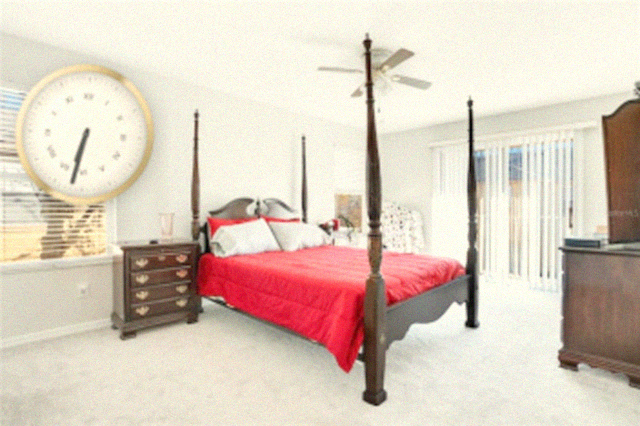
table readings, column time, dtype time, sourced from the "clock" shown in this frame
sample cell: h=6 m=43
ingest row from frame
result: h=6 m=32
